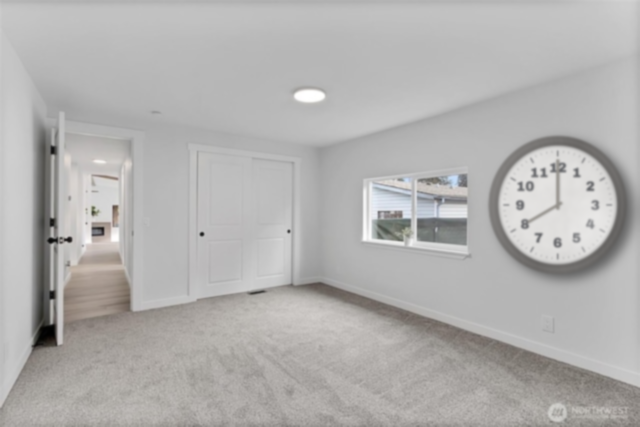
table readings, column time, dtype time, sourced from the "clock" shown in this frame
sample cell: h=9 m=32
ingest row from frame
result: h=8 m=0
